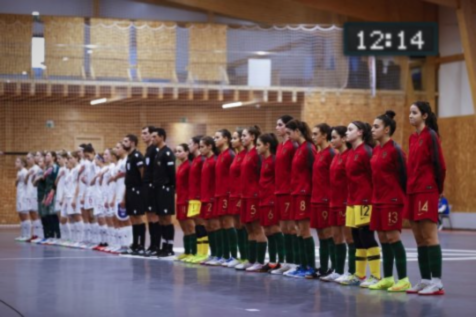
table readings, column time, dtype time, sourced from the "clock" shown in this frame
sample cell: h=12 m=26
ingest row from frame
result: h=12 m=14
